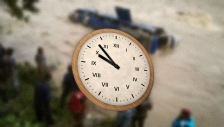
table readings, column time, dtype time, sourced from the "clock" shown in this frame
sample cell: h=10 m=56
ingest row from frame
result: h=9 m=53
